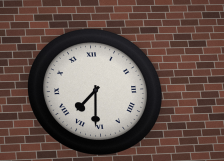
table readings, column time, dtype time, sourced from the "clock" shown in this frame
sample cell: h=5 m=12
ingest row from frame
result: h=7 m=31
